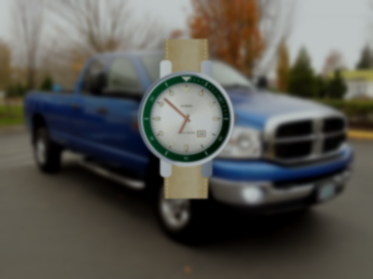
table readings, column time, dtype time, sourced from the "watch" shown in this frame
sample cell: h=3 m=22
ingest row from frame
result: h=6 m=52
